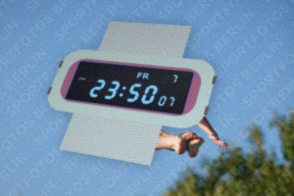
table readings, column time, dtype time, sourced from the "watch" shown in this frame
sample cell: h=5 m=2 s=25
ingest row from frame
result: h=23 m=50 s=7
